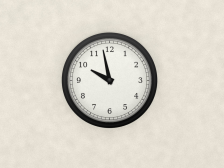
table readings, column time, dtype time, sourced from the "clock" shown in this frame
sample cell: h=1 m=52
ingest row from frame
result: h=9 m=58
